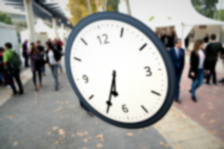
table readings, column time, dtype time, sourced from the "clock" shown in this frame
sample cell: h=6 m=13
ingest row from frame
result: h=6 m=35
